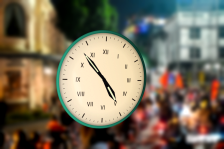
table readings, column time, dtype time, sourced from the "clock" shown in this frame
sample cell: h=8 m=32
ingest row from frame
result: h=4 m=53
